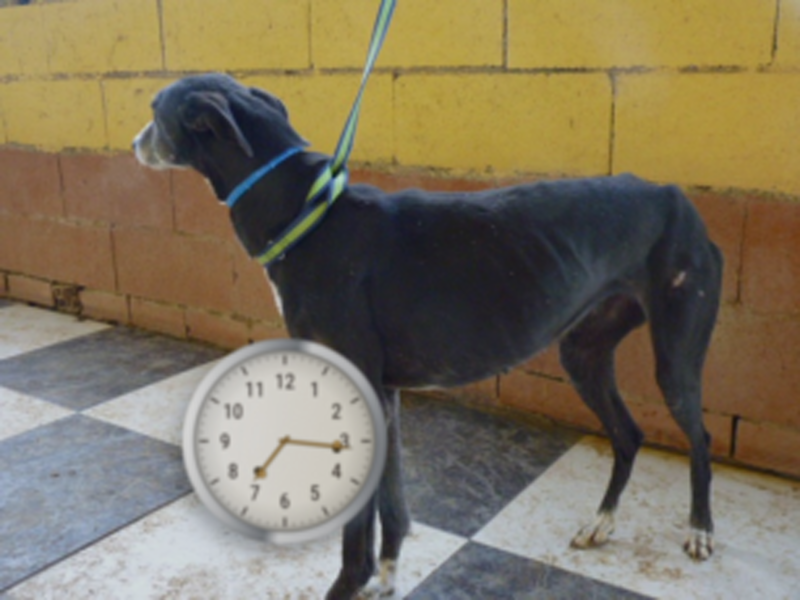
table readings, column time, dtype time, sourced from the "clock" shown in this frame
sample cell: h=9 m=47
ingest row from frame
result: h=7 m=16
